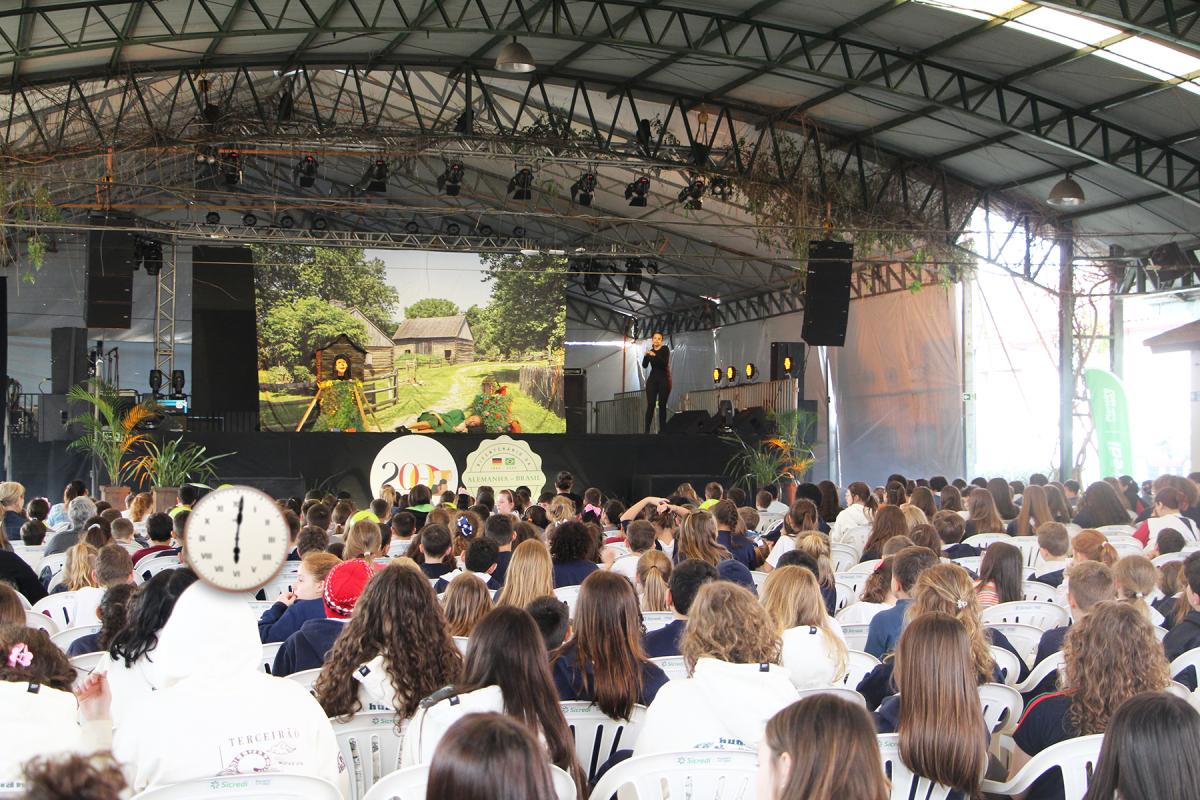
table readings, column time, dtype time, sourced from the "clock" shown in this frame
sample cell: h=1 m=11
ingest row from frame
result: h=6 m=1
